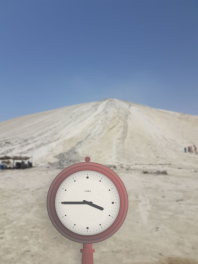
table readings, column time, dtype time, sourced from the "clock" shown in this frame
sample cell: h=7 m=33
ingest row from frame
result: h=3 m=45
